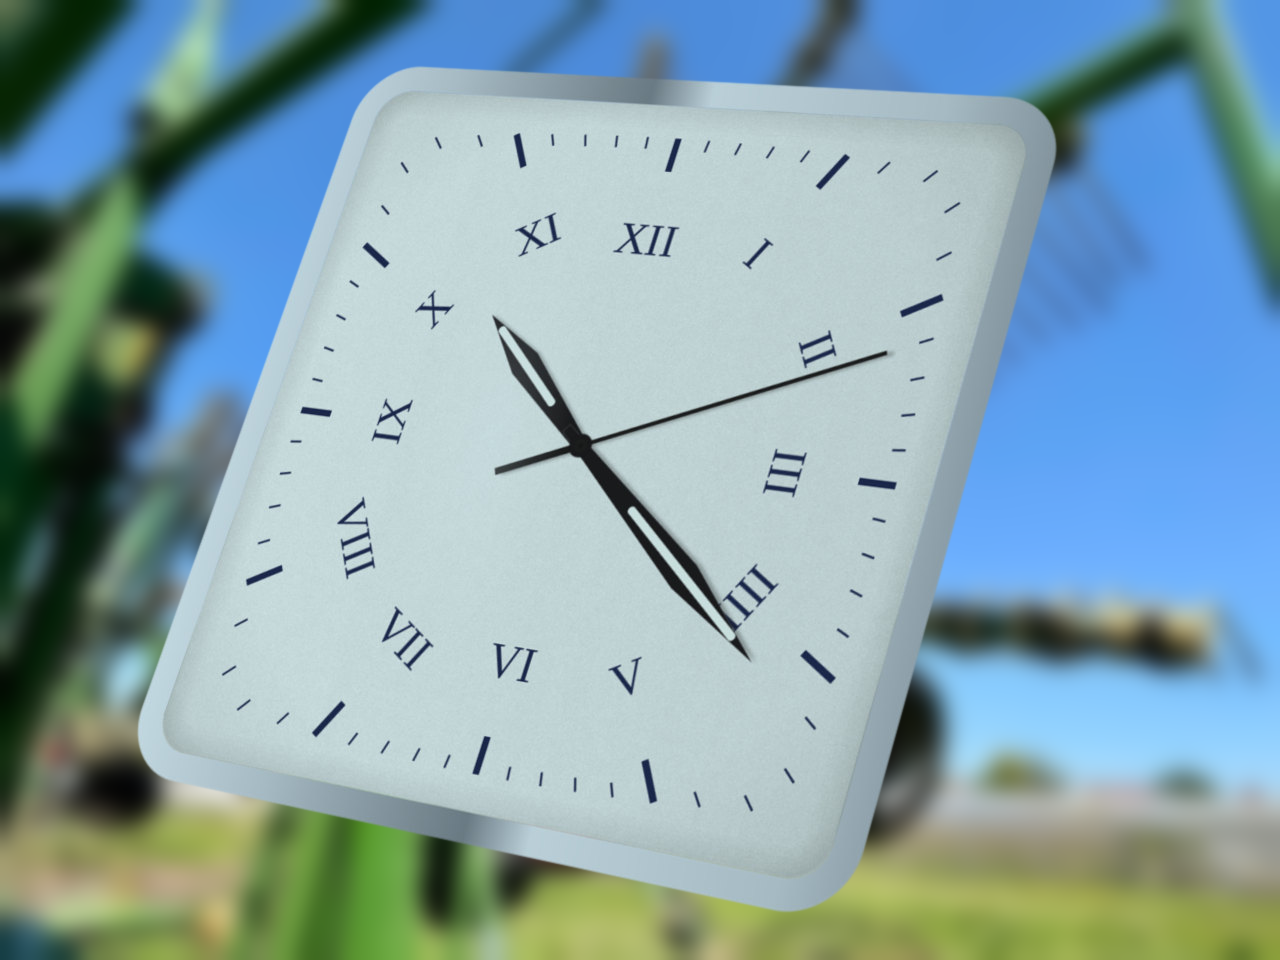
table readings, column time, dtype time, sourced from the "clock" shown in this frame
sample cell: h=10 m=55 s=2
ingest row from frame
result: h=10 m=21 s=11
